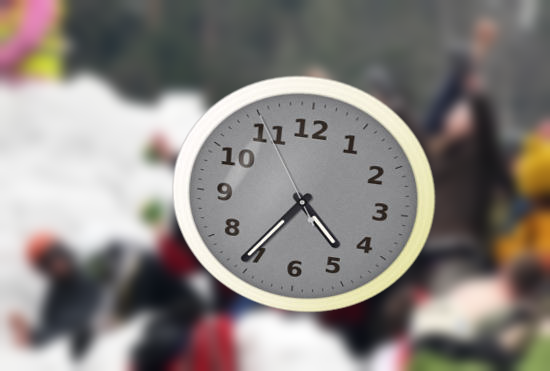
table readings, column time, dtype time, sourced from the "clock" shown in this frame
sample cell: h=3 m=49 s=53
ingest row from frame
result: h=4 m=35 s=55
